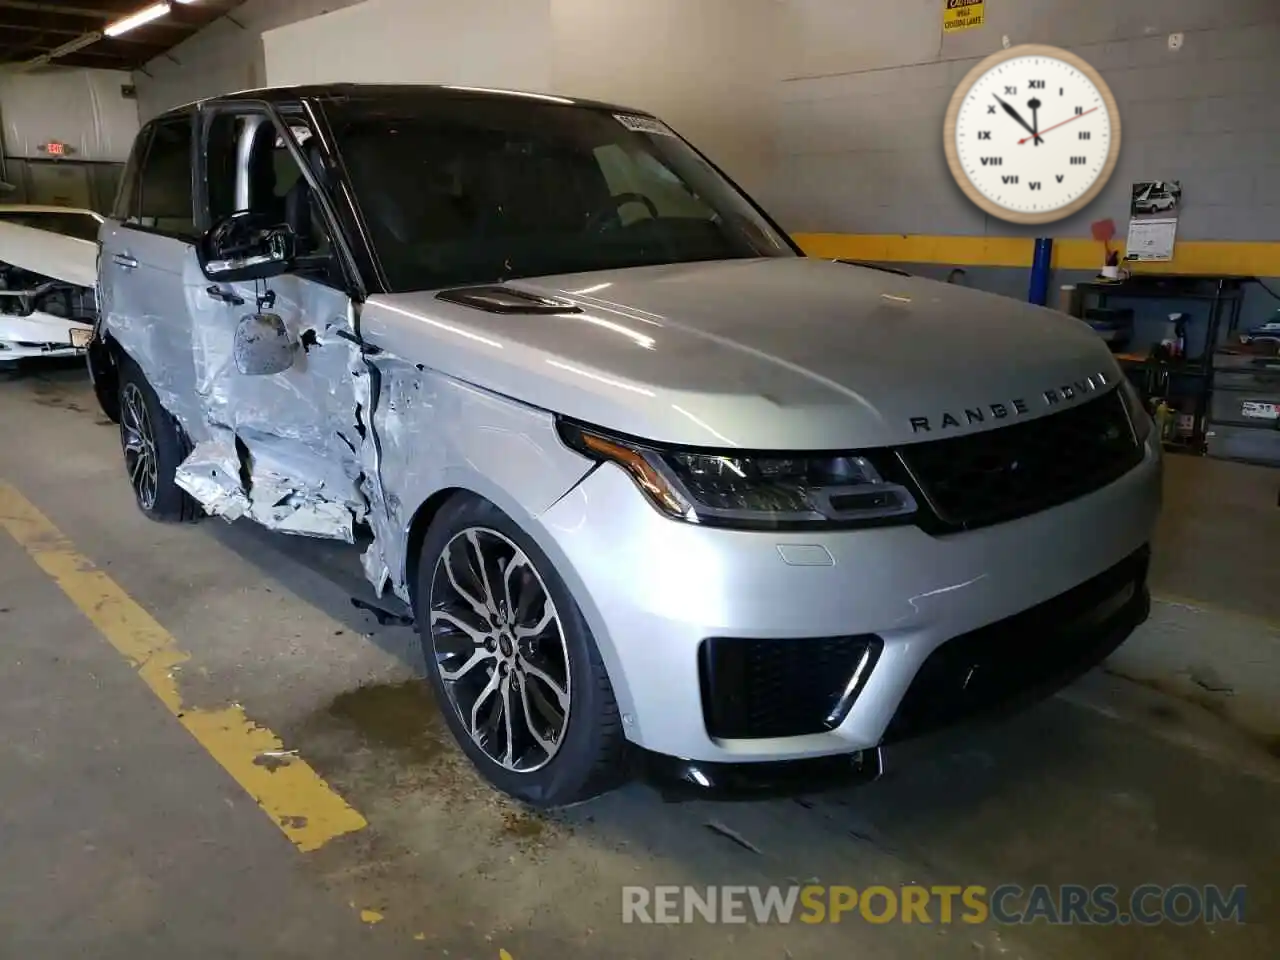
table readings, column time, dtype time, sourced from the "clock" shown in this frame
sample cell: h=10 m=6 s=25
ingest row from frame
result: h=11 m=52 s=11
